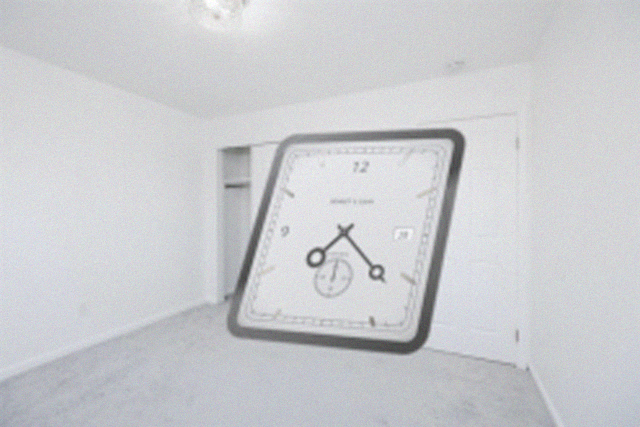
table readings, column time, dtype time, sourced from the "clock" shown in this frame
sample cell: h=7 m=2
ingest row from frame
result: h=7 m=22
